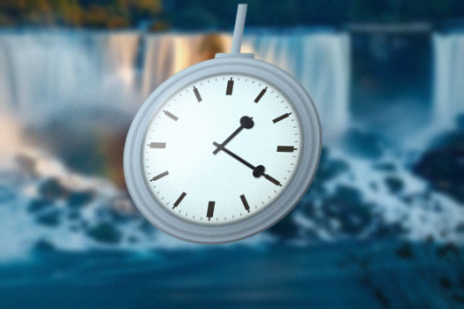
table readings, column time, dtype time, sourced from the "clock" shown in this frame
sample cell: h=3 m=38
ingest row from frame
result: h=1 m=20
